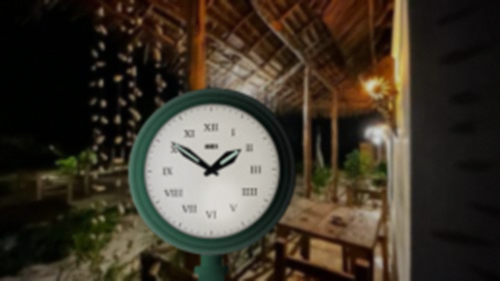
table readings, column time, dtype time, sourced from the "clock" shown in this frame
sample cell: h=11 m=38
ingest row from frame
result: h=1 m=51
